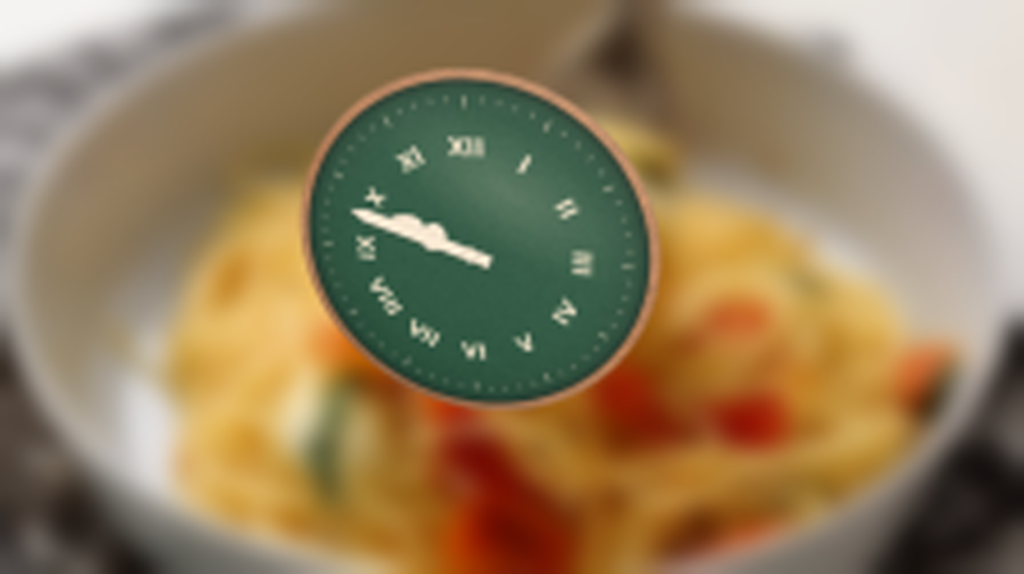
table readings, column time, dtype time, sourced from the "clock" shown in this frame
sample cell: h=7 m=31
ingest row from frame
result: h=9 m=48
